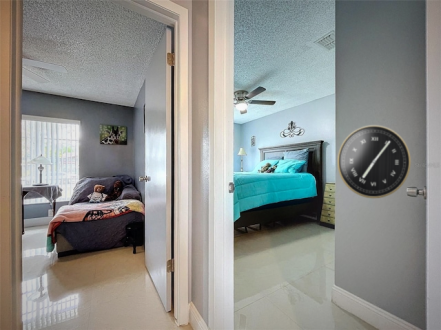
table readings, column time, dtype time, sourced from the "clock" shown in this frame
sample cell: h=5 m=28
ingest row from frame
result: h=7 m=6
